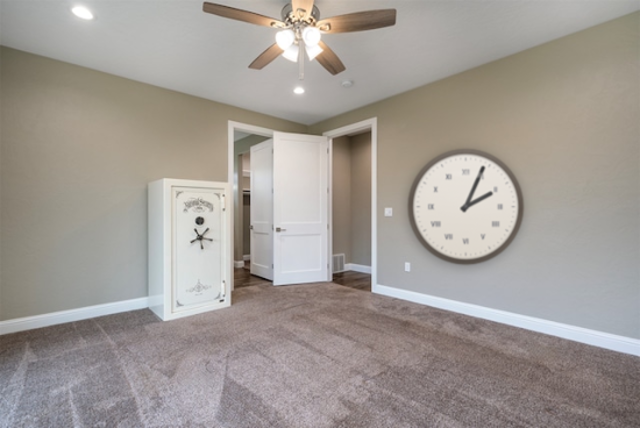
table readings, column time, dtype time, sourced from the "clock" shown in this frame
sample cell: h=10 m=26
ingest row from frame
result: h=2 m=4
